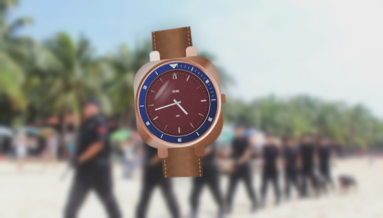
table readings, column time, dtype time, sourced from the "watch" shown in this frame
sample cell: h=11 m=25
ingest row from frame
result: h=4 m=43
